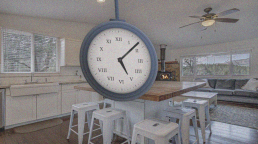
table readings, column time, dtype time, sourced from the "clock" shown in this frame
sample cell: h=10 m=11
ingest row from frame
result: h=5 m=8
